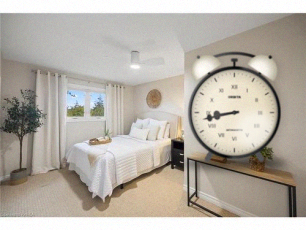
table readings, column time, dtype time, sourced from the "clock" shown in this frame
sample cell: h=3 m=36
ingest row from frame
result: h=8 m=43
